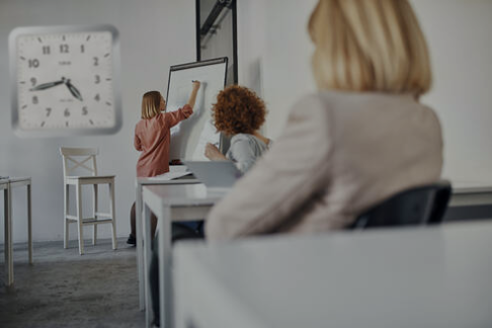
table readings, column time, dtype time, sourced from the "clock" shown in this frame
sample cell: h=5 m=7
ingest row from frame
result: h=4 m=43
